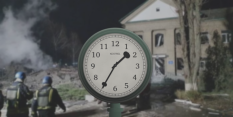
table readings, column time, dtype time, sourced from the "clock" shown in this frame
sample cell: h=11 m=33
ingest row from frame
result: h=1 m=35
